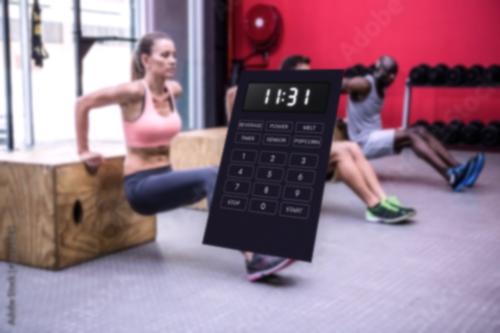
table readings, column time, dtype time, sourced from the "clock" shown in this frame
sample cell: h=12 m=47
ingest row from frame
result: h=11 m=31
